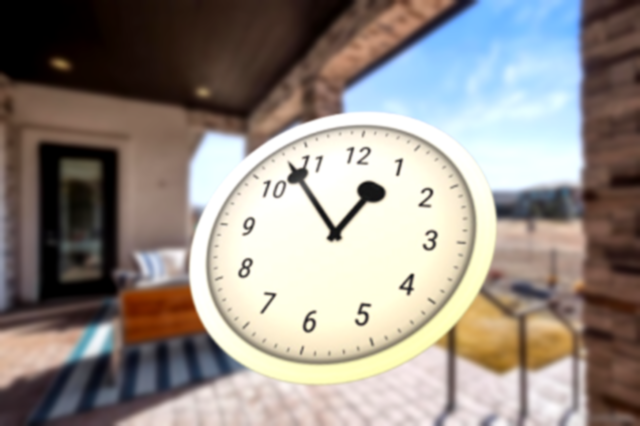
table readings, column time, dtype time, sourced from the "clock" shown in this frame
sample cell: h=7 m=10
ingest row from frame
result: h=12 m=53
